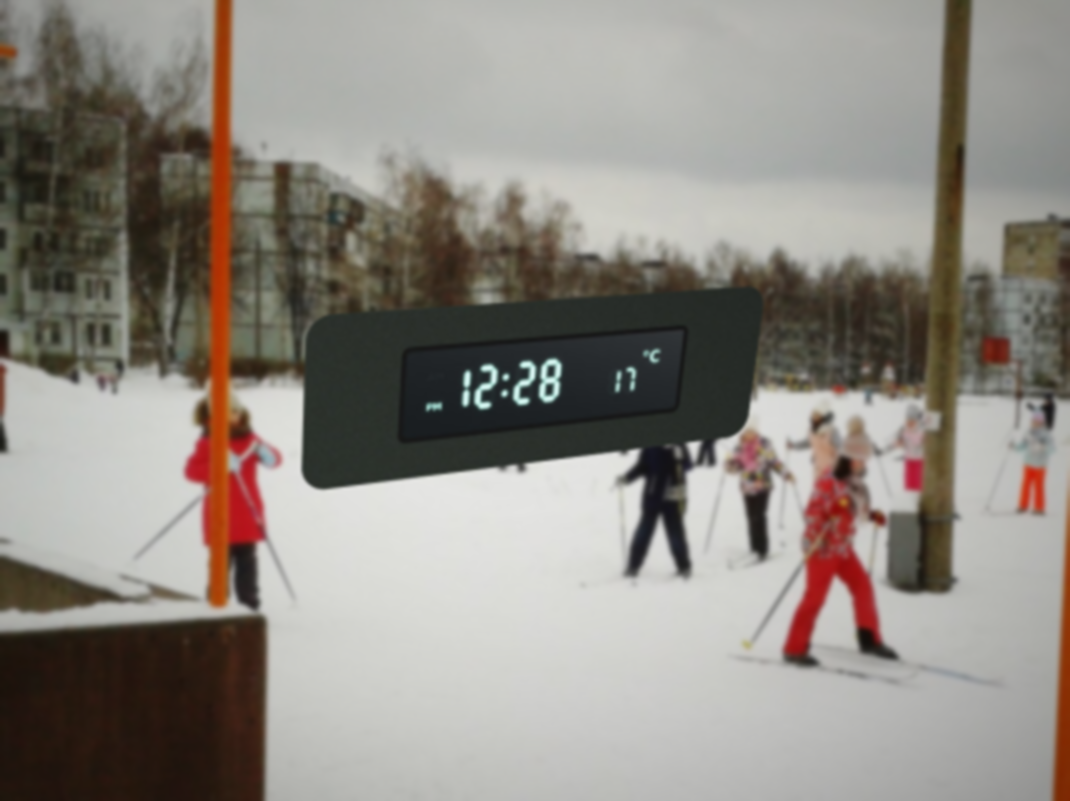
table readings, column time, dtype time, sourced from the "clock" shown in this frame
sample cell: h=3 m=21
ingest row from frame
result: h=12 m=28
